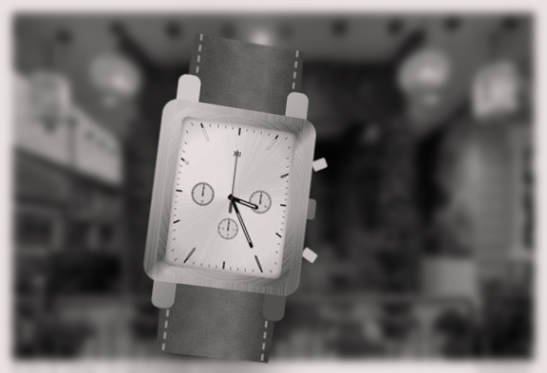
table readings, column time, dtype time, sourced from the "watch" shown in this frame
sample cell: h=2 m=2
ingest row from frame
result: h=3 m=25
